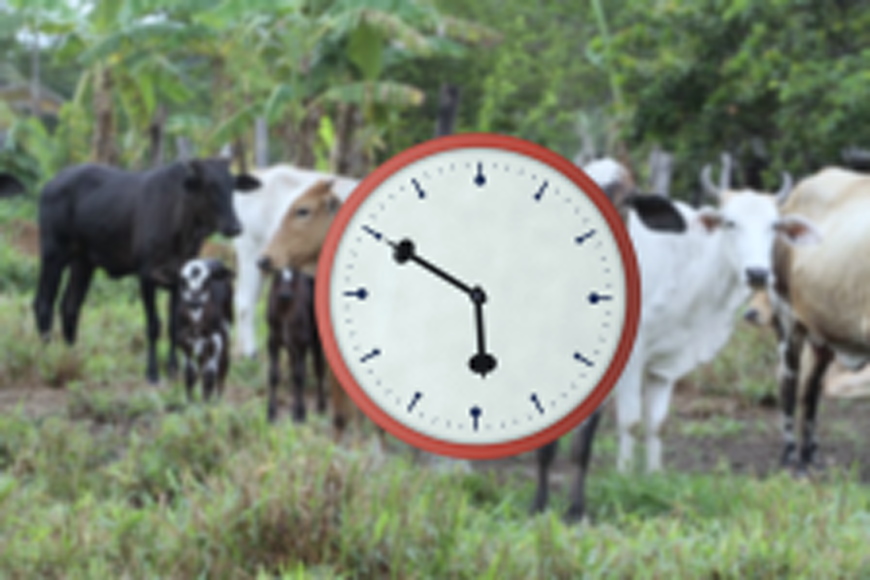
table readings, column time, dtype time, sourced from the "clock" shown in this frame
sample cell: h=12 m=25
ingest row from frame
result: h=5 m=50
